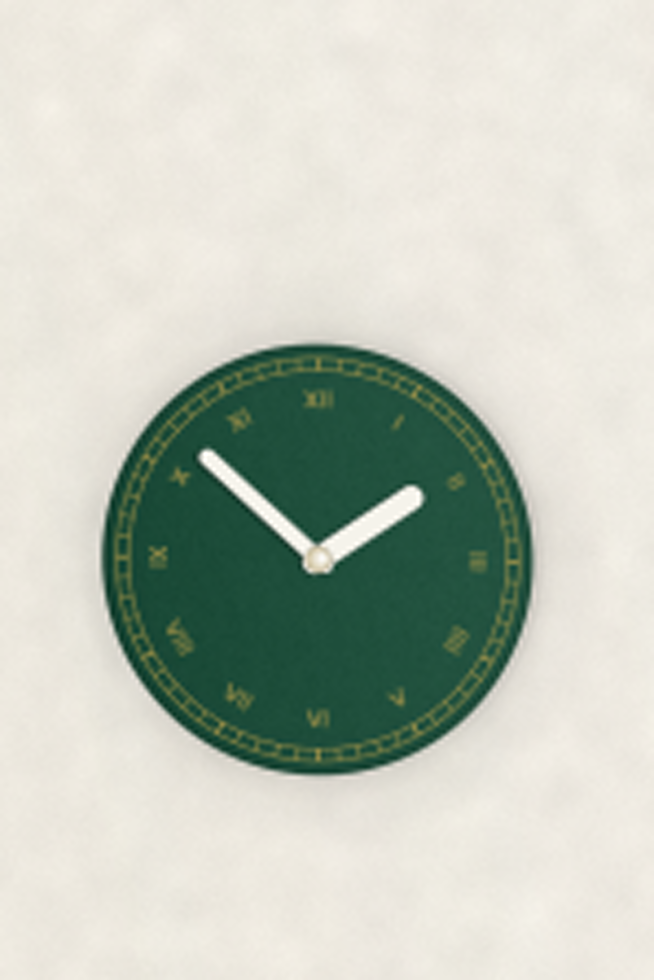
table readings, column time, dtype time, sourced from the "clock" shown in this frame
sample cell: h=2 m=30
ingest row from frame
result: h=1 m=52
